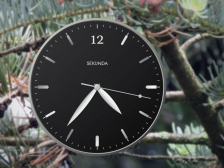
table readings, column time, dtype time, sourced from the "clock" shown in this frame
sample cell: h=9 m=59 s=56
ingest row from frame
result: h=4 m=36 s=17
